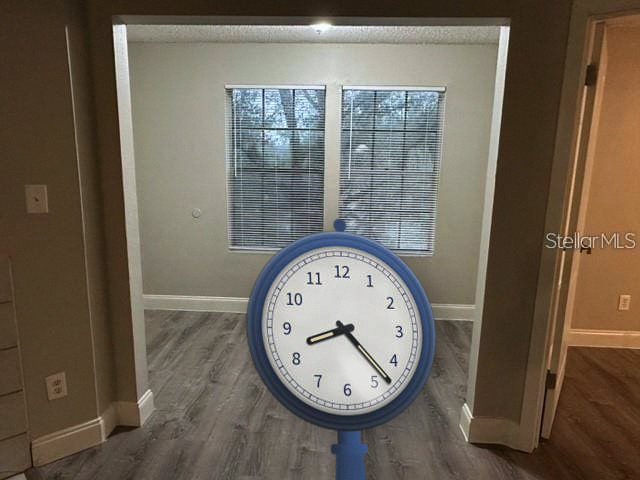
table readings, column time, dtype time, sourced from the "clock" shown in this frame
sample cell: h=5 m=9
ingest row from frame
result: h=8 m=23
